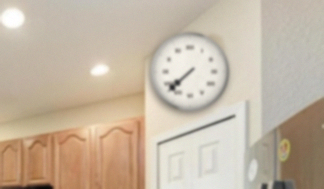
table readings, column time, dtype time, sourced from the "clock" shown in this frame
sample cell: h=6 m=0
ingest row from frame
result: h=7 m=38
